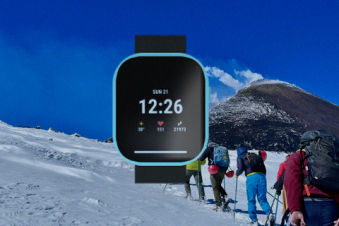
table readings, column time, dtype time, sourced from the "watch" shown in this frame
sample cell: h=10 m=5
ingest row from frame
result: h=12 m=26
